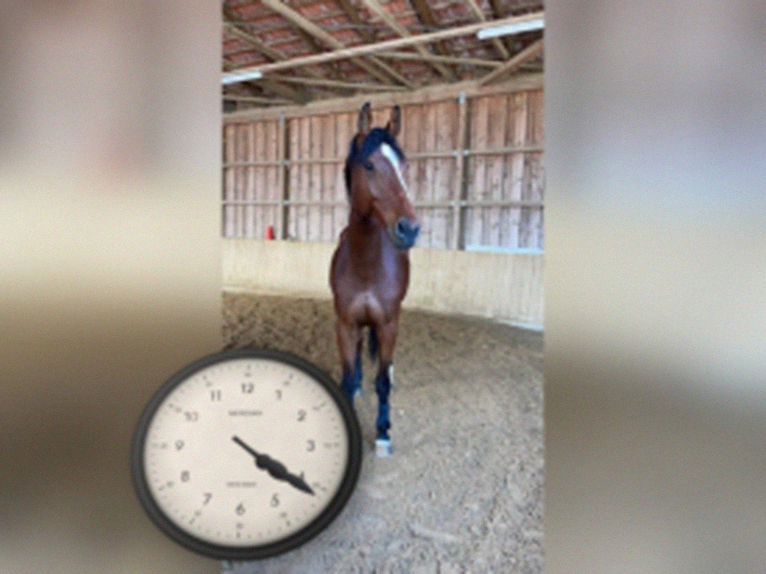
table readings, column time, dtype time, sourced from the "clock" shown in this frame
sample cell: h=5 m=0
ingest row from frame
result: h=4 m=21
